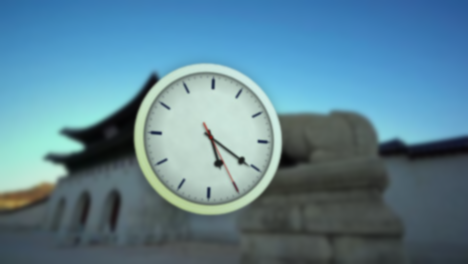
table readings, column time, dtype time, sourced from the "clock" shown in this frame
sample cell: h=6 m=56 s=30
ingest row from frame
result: h=5 m=20 s=25
